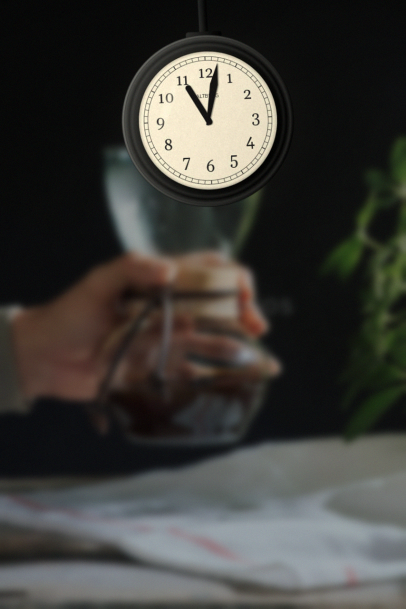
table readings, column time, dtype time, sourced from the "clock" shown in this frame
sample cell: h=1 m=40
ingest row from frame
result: h=11 m=2
